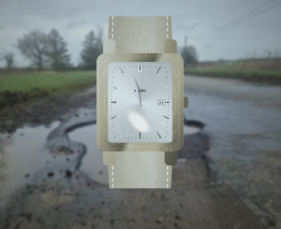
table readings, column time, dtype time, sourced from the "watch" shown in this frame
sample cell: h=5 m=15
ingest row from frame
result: h=11 m=58
